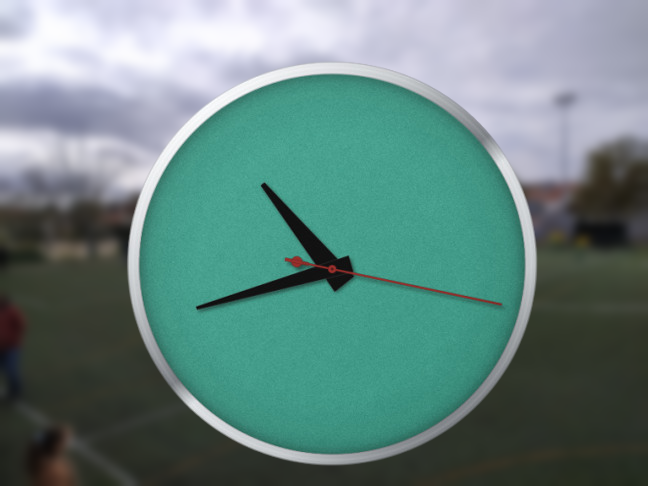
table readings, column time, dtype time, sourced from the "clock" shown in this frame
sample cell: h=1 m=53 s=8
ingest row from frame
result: h=10 m=42 s=17
